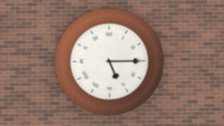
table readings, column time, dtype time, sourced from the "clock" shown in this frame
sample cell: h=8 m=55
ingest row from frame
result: h=5 m=15
